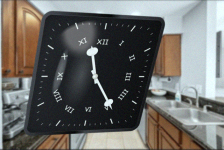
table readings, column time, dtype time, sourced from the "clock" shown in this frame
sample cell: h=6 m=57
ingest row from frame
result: h=11 m=24
